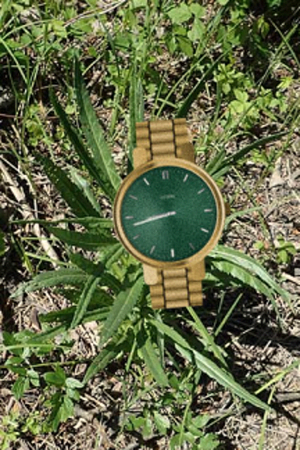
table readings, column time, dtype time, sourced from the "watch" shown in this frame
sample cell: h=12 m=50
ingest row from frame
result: h=8 m=43
